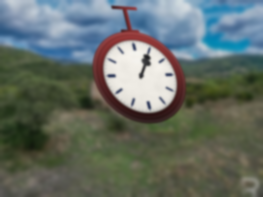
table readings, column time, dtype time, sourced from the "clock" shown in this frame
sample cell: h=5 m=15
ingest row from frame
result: h=1 m=5
